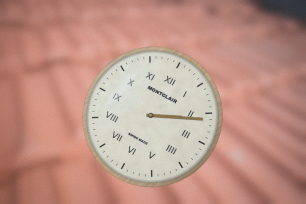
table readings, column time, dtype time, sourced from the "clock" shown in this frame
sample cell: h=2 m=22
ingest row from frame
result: h=2 m=11
